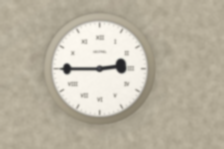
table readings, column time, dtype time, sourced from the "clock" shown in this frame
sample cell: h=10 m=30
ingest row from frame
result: h=2 m=45
